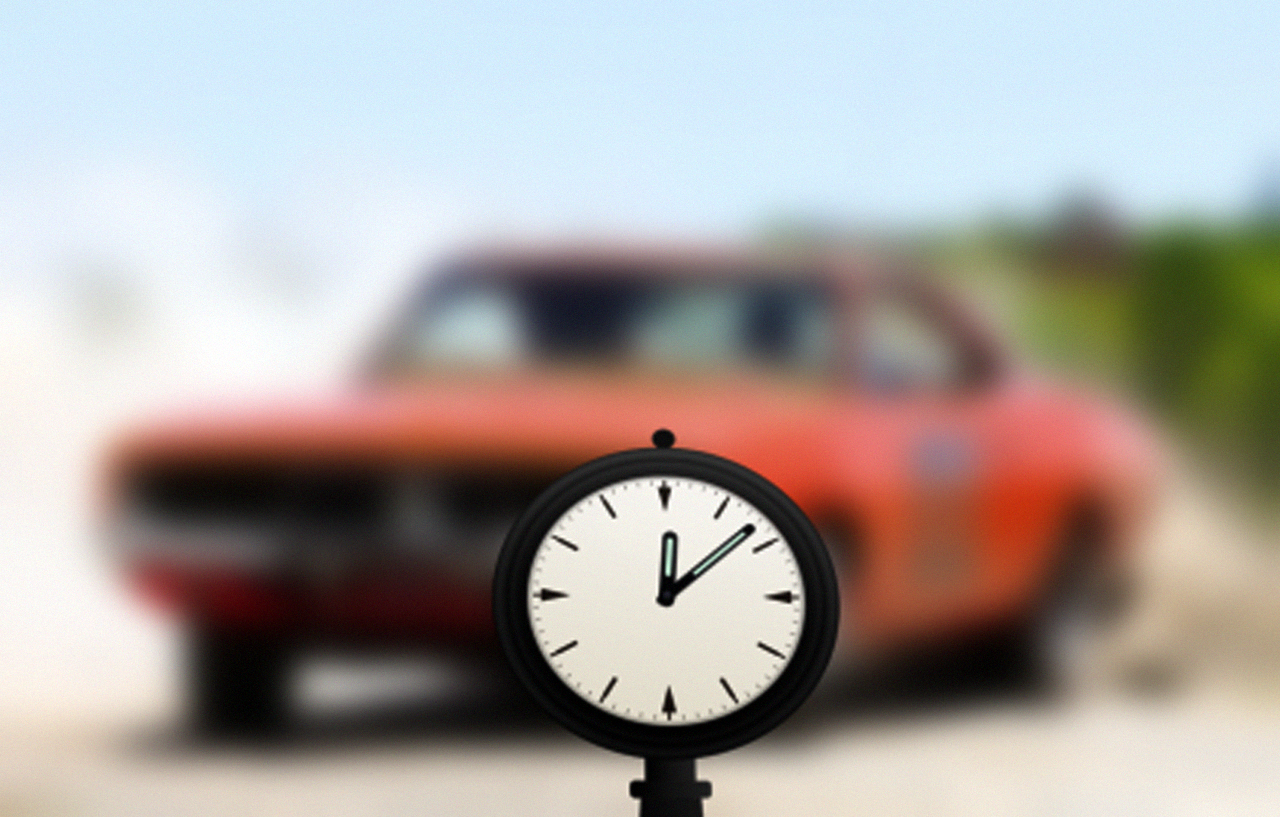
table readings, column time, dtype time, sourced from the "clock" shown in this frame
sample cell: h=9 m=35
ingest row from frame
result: h=12 m=8
